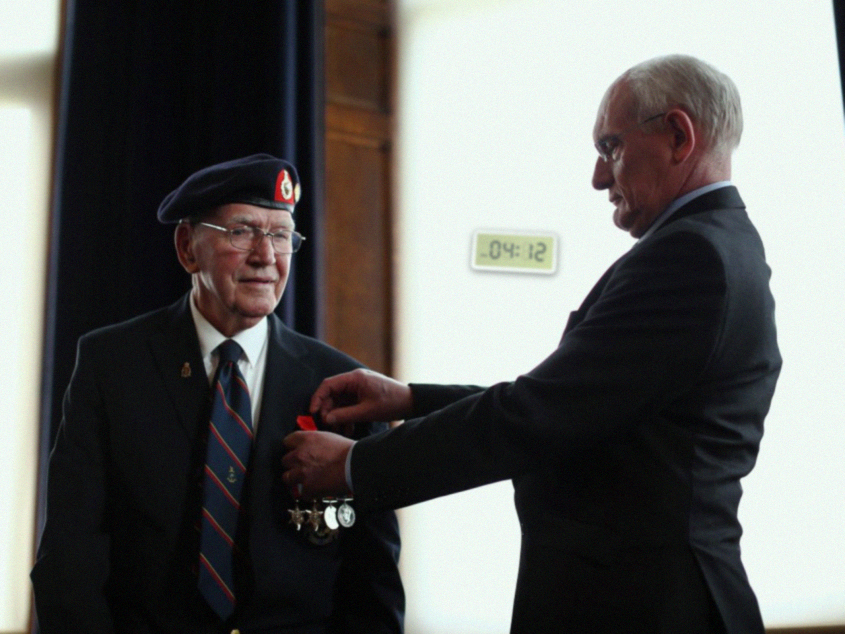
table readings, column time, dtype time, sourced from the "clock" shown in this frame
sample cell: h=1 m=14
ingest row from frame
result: h=4 m=12
